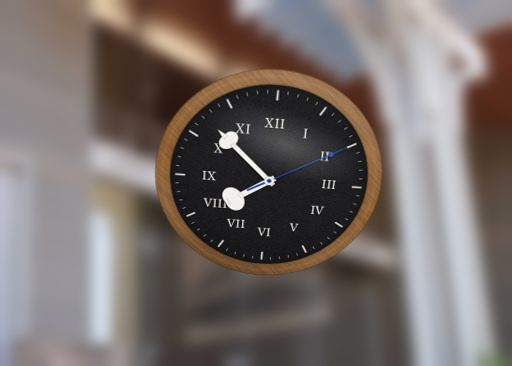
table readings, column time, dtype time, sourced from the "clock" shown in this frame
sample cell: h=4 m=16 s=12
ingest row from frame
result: h=7 m=52 s=10
